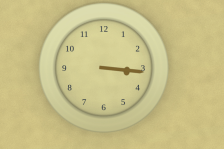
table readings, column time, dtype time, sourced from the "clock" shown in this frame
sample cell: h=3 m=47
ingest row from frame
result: h=3 m=16
